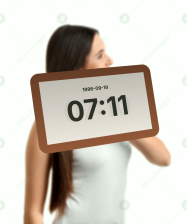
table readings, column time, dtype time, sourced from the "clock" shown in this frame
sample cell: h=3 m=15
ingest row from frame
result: h=7 m=11
